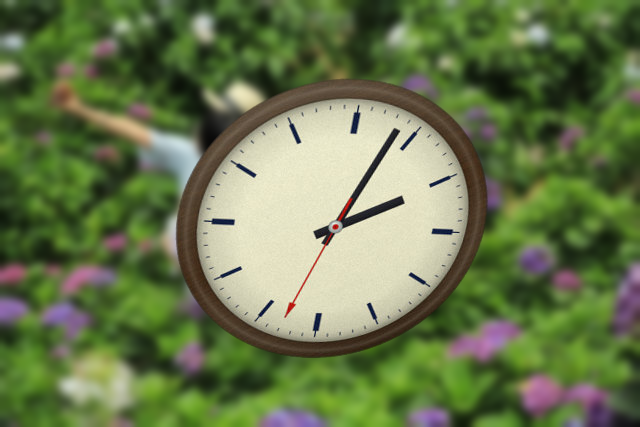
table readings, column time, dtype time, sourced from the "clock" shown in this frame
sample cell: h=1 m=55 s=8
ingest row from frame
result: h=2 m=3 s=33
